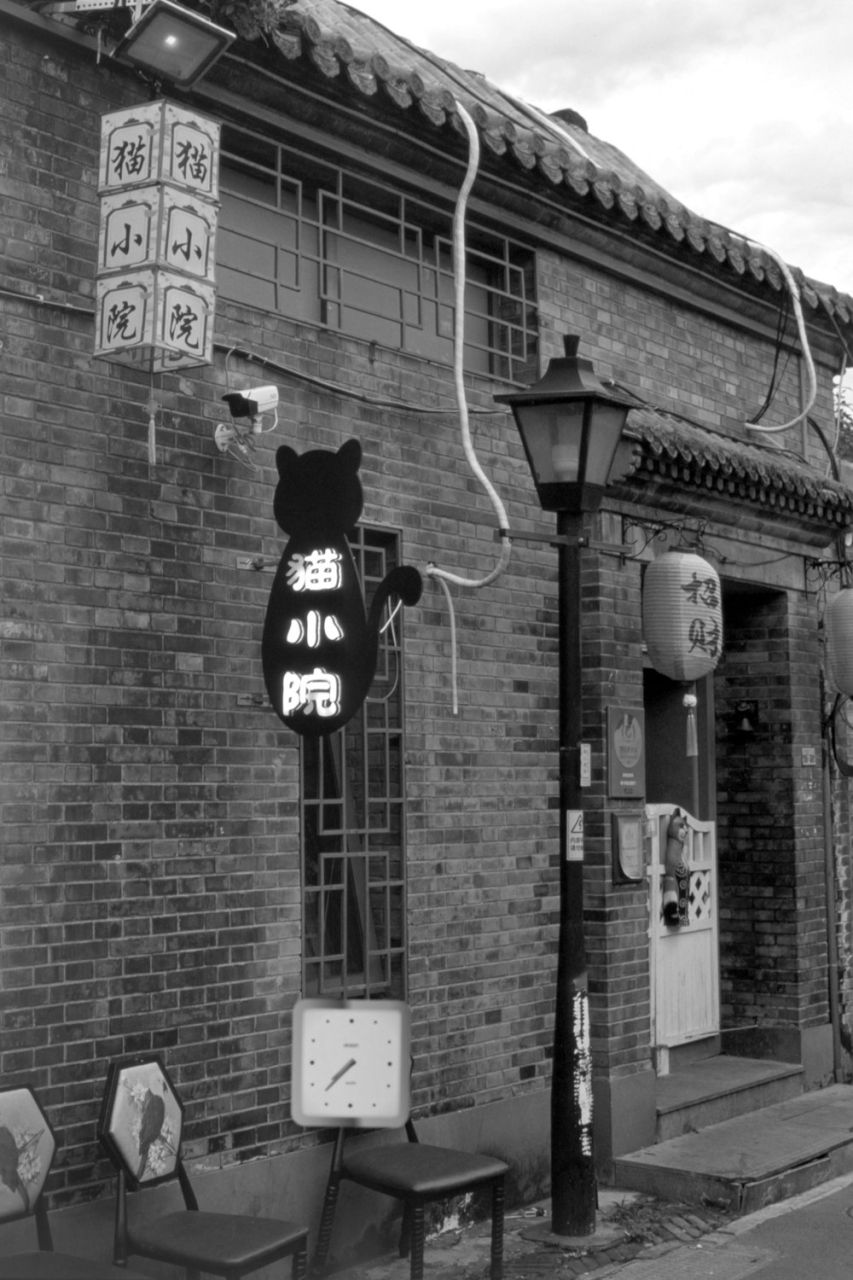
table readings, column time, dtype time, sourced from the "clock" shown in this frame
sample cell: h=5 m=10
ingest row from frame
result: h=7 m=37
